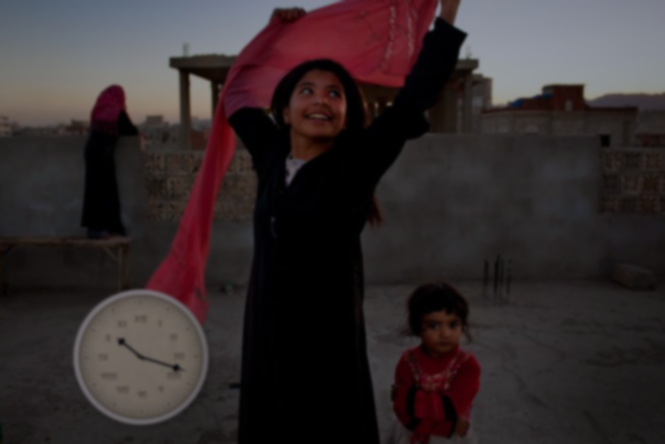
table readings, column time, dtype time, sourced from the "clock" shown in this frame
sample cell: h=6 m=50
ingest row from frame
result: h=10 m=18
